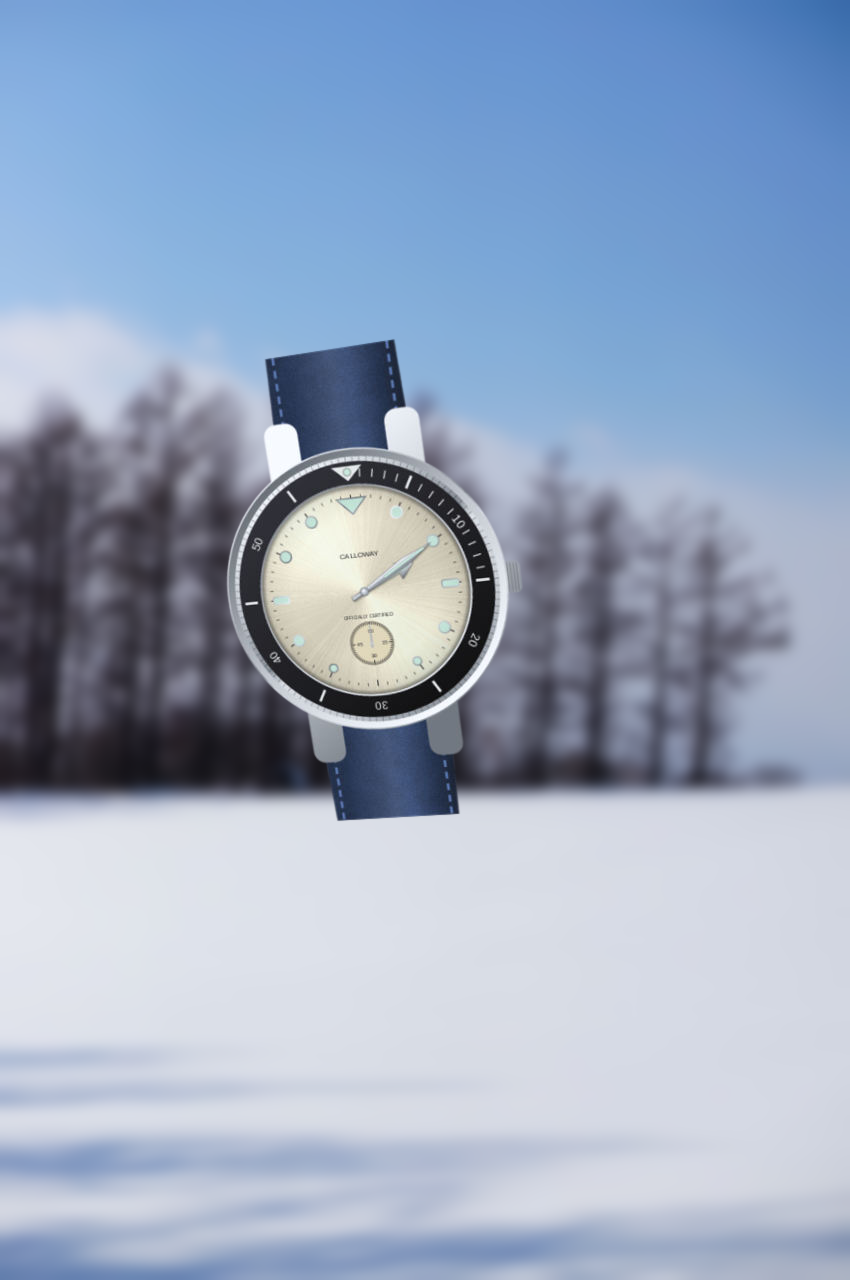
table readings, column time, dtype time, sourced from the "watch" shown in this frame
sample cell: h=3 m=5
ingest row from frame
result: h=2 m=10
